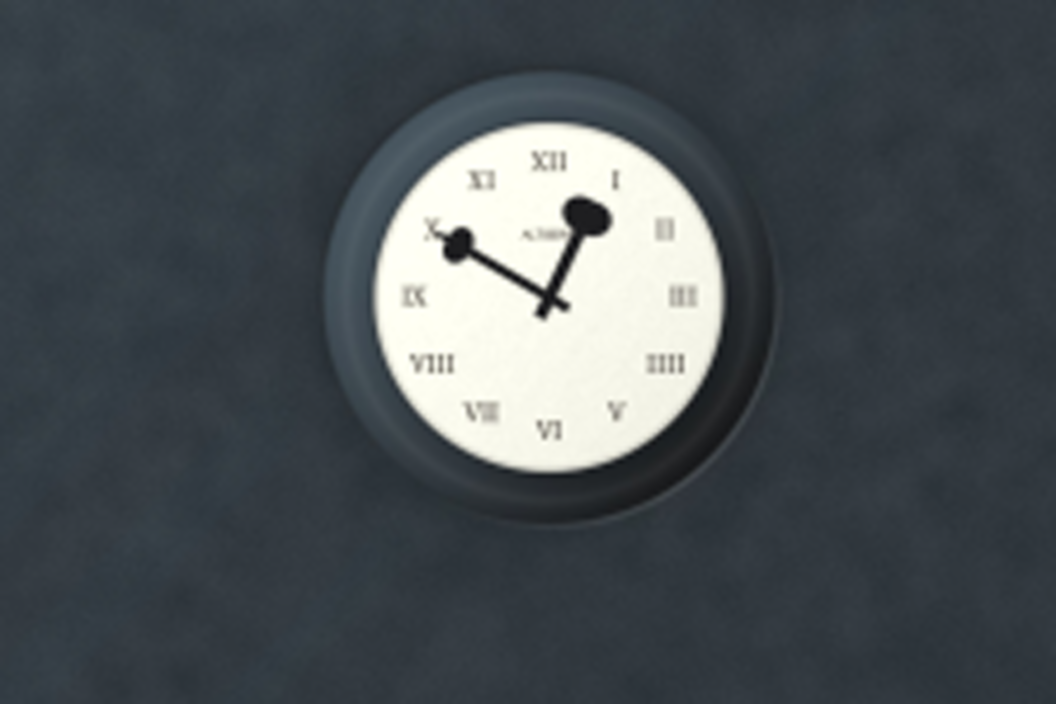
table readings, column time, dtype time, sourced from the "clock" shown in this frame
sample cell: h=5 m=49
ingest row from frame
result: h=12 m=50
